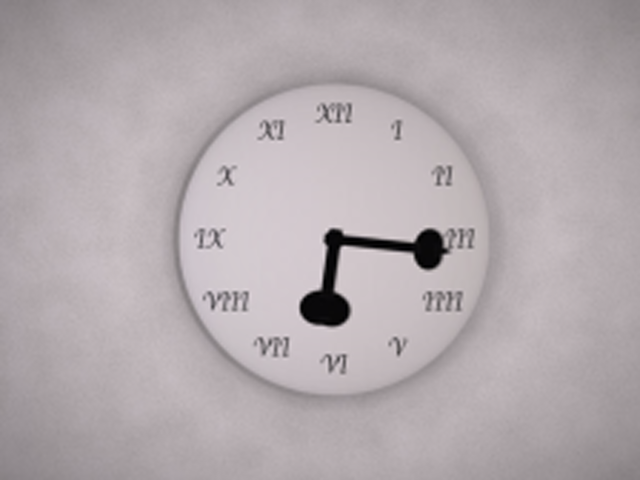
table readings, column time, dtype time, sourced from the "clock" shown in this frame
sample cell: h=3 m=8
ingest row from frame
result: h=6 m=16
